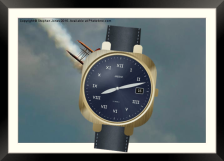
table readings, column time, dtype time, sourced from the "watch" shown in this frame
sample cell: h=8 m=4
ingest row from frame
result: h=8 m=12
